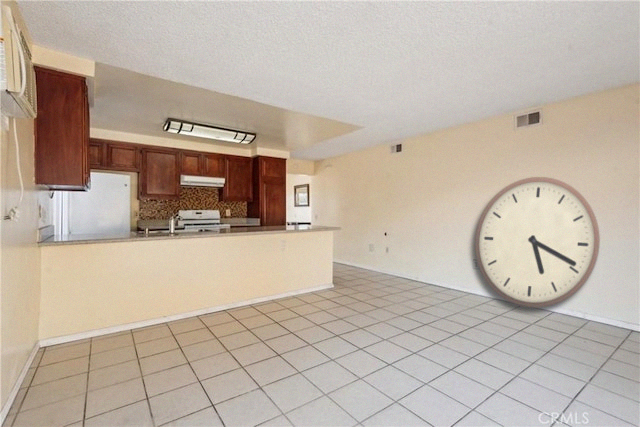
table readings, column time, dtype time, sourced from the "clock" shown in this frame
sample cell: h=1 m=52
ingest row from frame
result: h=5 m=19
